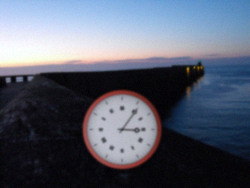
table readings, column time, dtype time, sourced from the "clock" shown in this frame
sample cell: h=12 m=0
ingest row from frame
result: h=3 m=6
